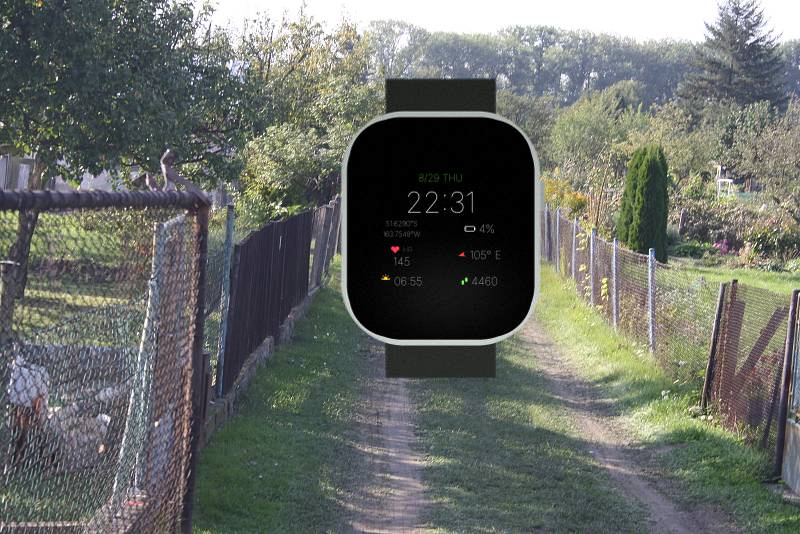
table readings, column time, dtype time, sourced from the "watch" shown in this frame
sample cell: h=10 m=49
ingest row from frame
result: h=22 m=31
